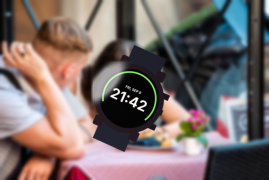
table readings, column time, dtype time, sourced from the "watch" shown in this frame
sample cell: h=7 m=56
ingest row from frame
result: h=21 m=42
